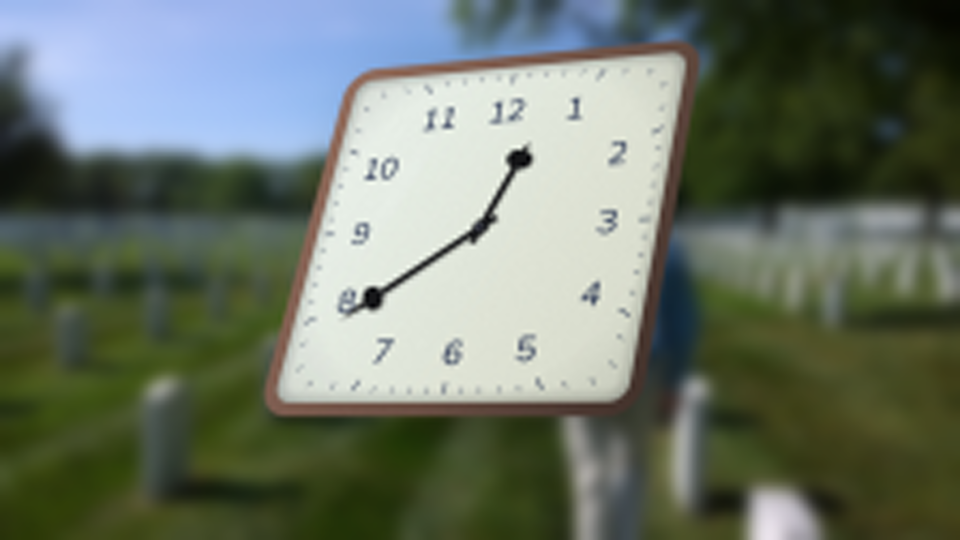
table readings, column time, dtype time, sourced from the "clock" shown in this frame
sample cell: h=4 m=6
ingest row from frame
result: h=12 m=39
